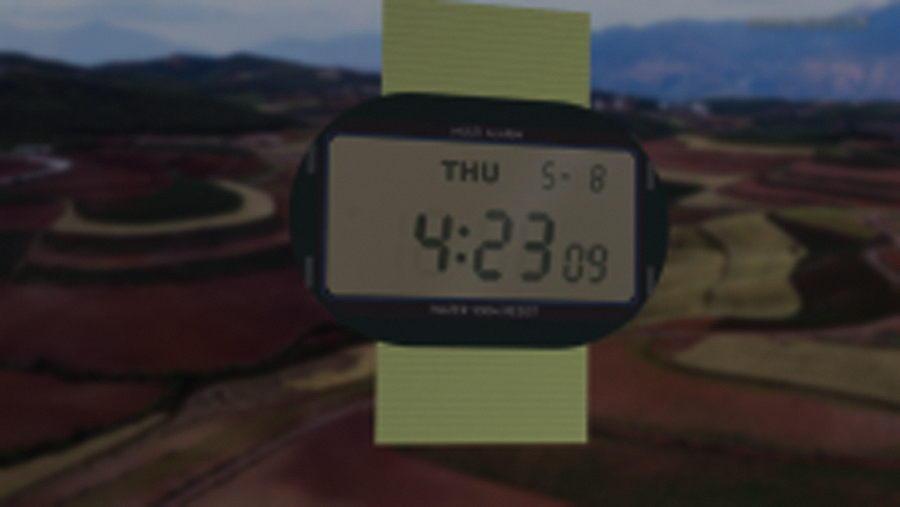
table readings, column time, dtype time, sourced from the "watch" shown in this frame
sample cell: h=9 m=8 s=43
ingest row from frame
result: h=4 m=23 s=9
